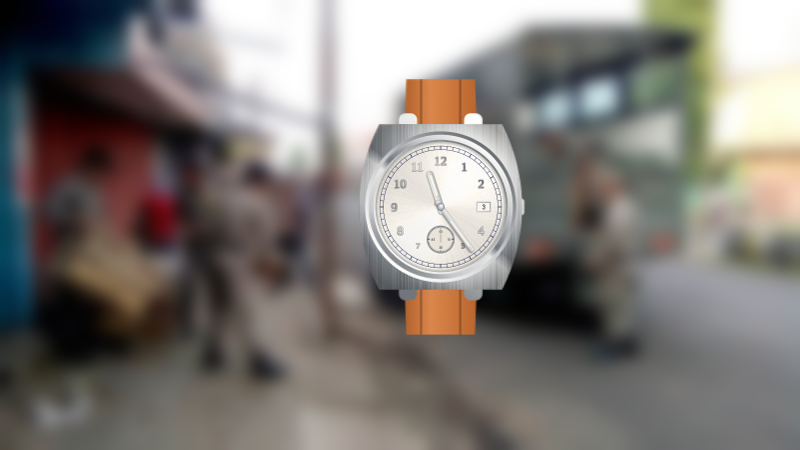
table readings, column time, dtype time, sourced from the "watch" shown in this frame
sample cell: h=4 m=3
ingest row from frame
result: h=11 m=24
